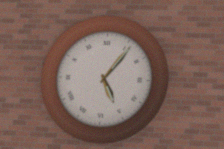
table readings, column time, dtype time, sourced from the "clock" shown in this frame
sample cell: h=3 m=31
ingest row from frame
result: h=5 m=6
